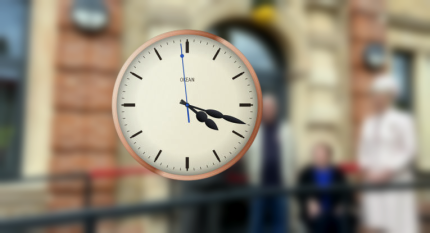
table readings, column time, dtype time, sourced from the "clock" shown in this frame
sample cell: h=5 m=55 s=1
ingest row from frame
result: h=4 m=17 s=59
